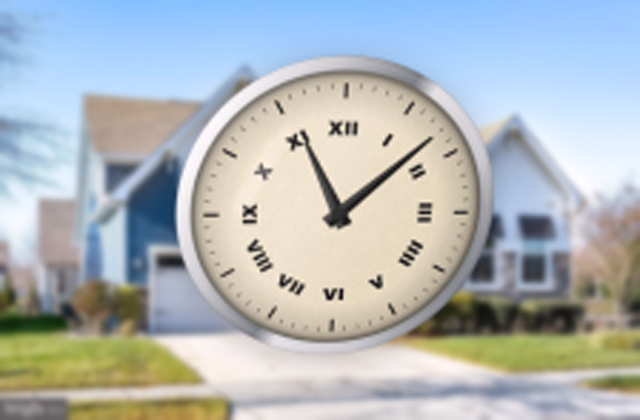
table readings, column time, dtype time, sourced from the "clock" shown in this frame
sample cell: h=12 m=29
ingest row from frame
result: h=11 m=8
